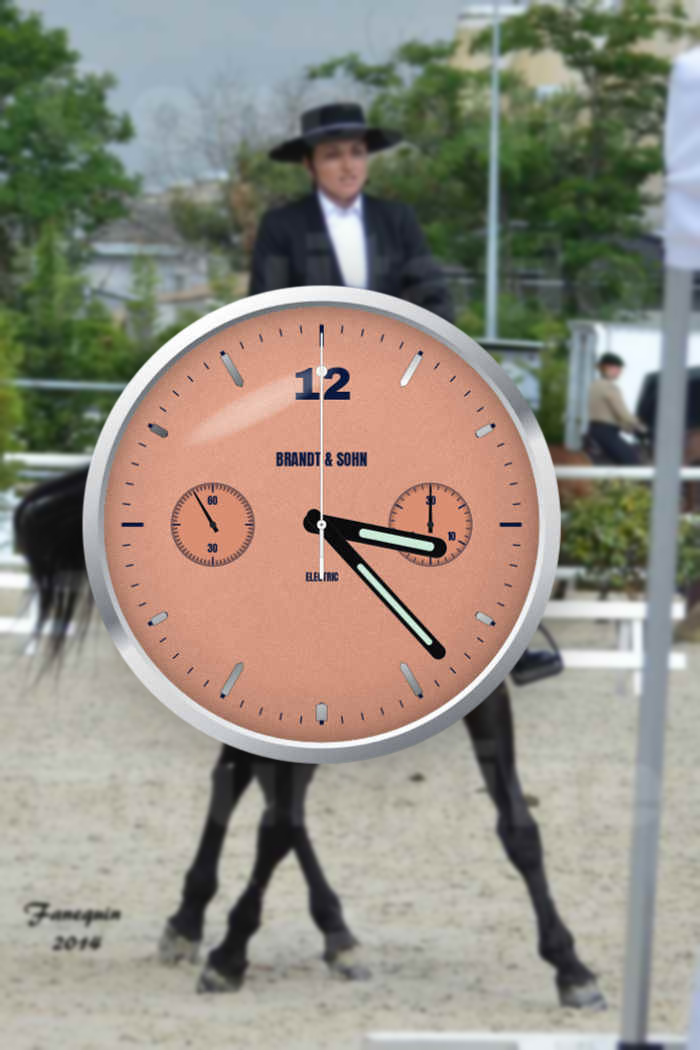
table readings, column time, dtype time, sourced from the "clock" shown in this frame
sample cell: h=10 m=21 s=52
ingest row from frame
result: h=3 m=22 s=55
